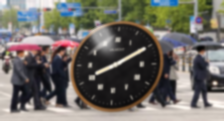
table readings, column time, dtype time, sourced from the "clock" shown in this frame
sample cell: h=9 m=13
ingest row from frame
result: h=8 m=10
